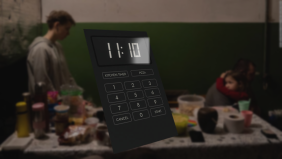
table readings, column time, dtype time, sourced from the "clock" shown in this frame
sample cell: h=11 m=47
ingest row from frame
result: h=11 m=10
